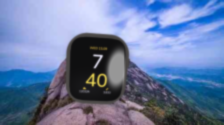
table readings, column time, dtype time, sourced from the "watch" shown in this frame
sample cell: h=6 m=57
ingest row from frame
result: h=7 m=40
